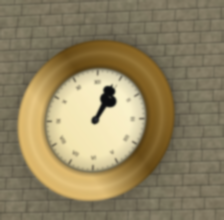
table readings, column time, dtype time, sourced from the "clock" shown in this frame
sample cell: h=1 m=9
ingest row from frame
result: h=1 m=4
